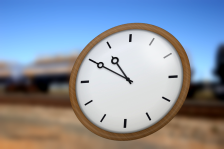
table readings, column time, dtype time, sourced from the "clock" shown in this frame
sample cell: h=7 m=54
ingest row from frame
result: h=10 m=50
